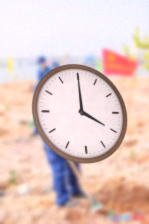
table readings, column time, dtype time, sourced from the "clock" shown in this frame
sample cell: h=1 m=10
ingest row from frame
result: h=4 m=0
